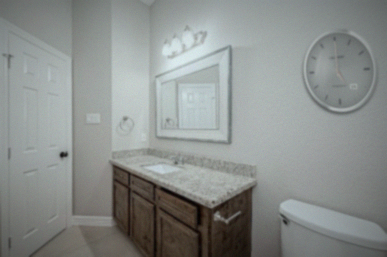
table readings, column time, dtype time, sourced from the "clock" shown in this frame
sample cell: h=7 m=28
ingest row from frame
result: h=5 m=0
